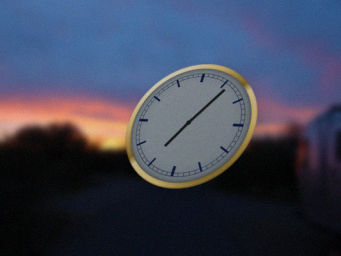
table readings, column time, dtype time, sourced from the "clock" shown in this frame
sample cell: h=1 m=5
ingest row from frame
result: h=7 m=6
